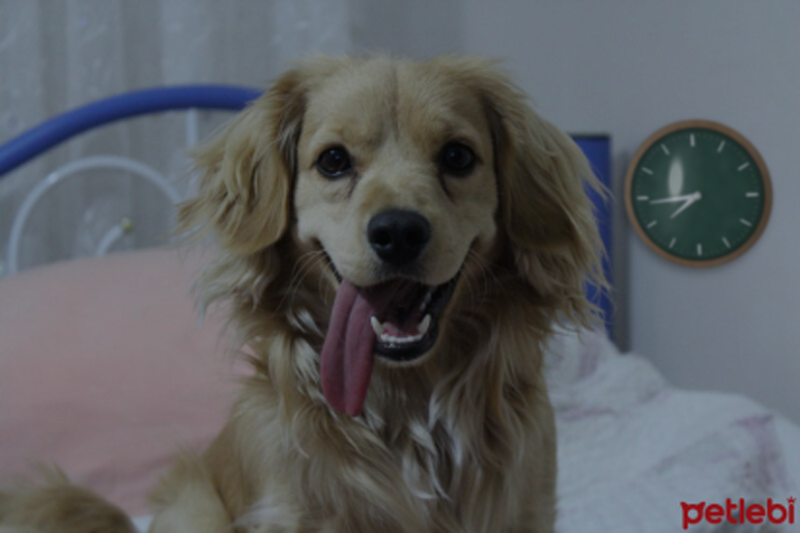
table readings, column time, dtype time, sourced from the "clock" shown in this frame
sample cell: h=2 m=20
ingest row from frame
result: h=7 m=44
